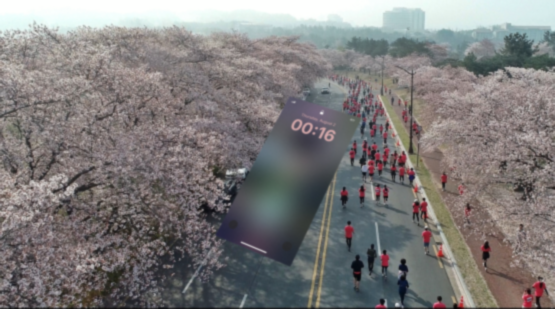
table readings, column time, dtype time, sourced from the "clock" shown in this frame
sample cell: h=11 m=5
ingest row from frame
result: h=0 m=16
